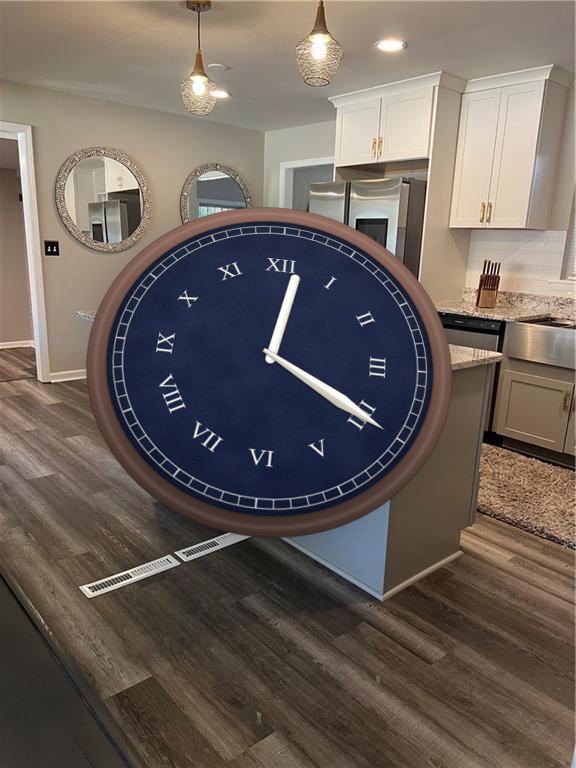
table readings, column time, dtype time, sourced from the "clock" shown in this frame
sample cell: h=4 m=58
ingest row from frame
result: h=12 m=20
